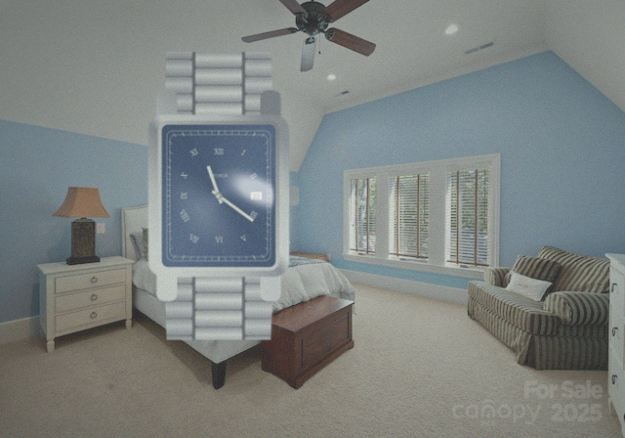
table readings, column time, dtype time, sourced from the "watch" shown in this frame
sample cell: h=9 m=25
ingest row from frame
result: h=11 m=21
